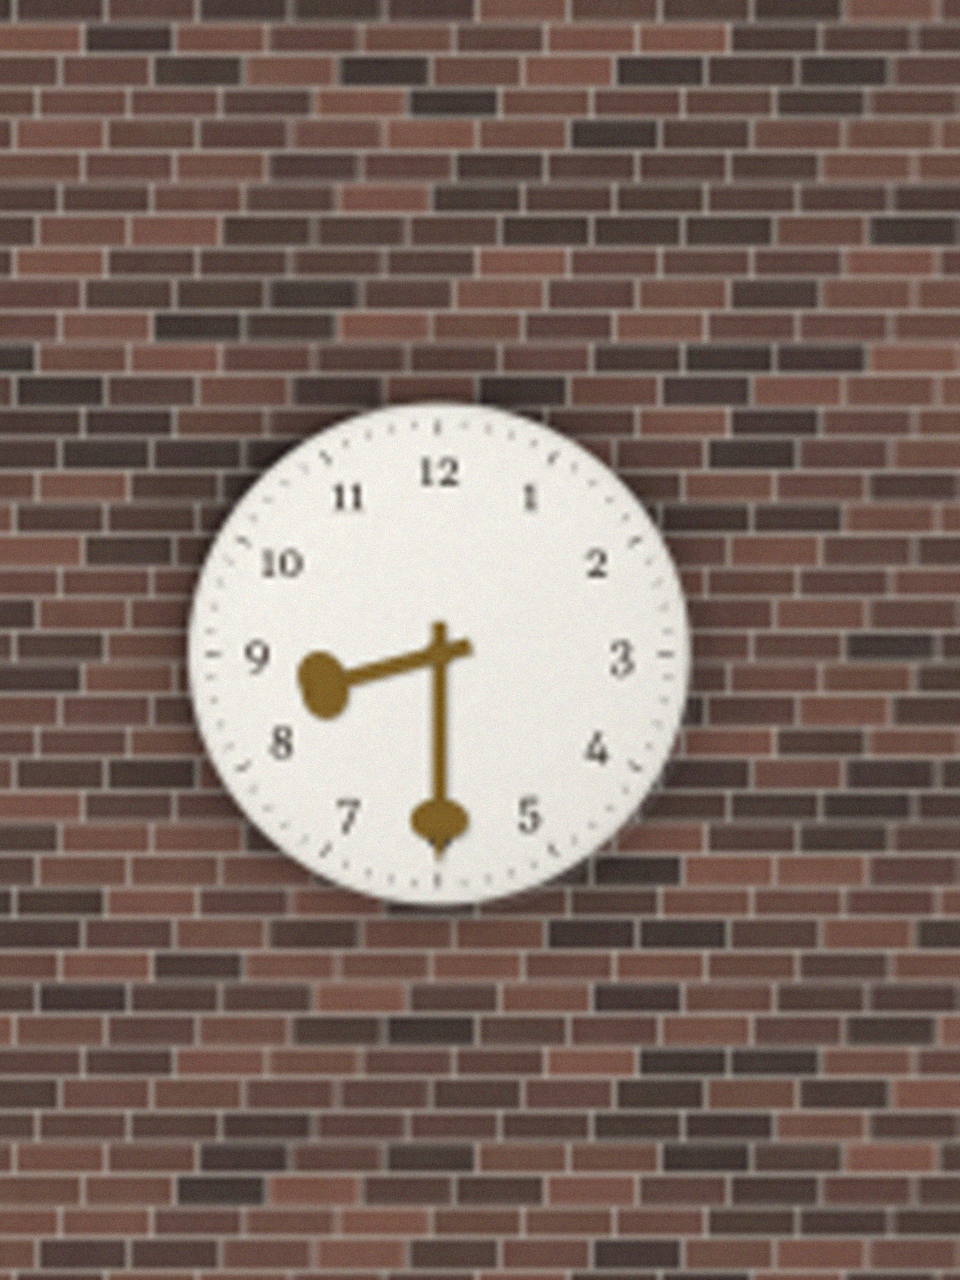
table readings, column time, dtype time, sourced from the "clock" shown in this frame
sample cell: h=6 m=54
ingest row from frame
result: h=8 m=30
